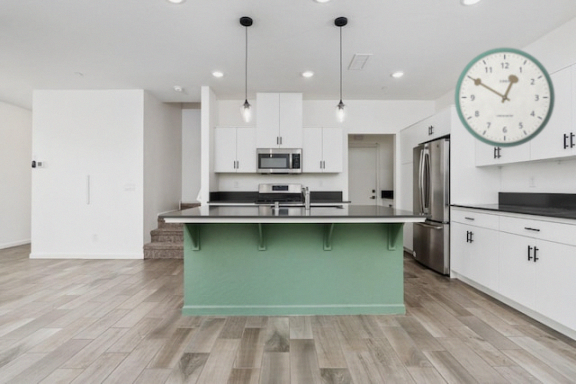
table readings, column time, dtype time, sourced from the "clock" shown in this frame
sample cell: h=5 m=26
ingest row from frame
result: h=12 m=50
